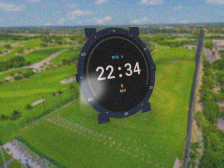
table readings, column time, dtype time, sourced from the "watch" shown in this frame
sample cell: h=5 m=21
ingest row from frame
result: h=22 m=34
